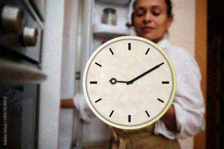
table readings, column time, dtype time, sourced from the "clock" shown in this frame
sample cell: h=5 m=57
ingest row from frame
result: h=9 m=10
